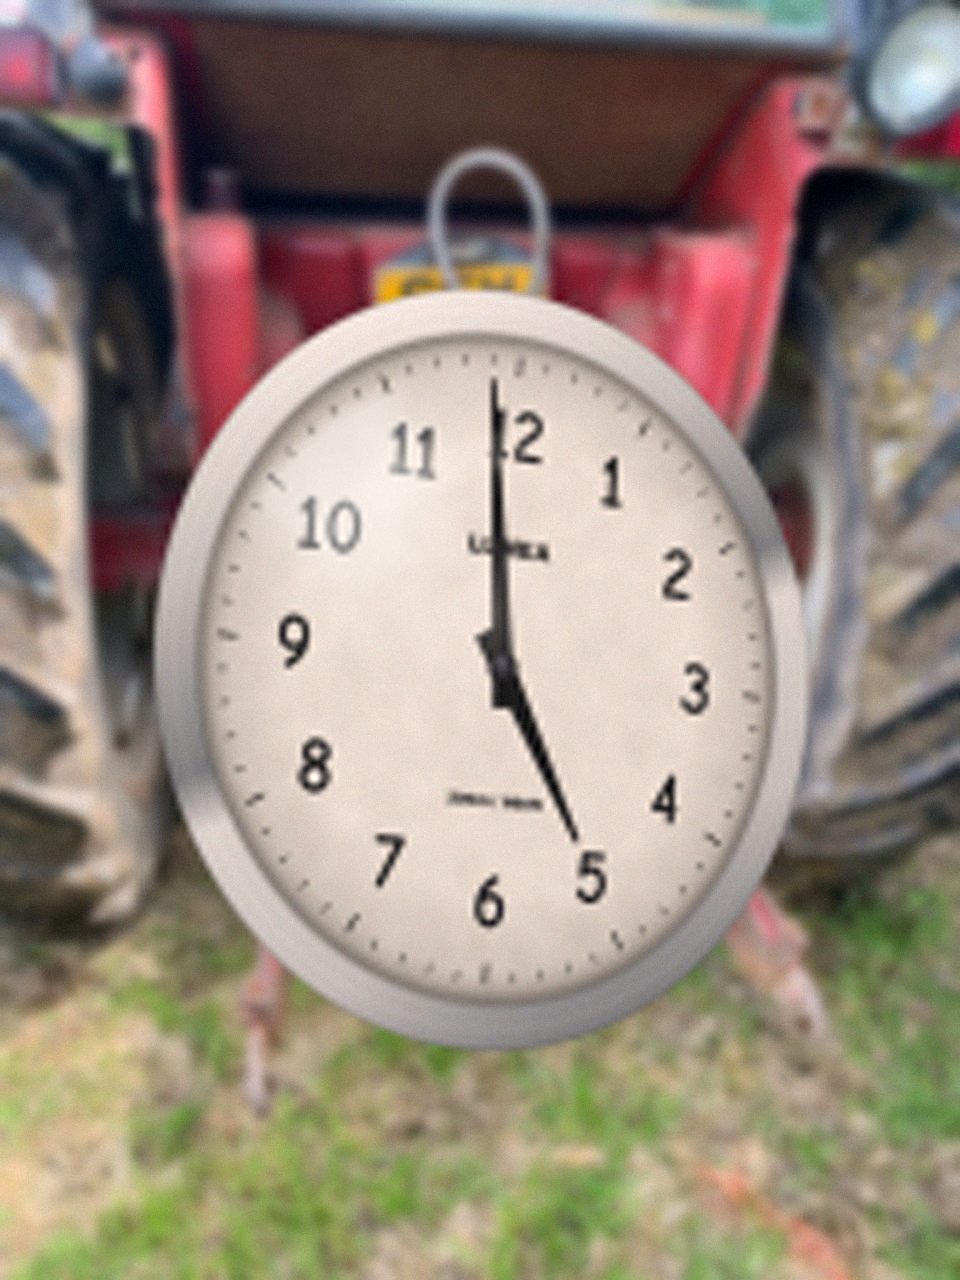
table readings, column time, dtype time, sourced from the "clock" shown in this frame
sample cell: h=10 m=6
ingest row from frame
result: h=4 m=59
